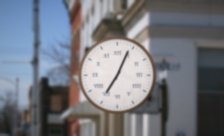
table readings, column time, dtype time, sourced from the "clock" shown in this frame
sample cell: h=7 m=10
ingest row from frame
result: h=7 m=4
